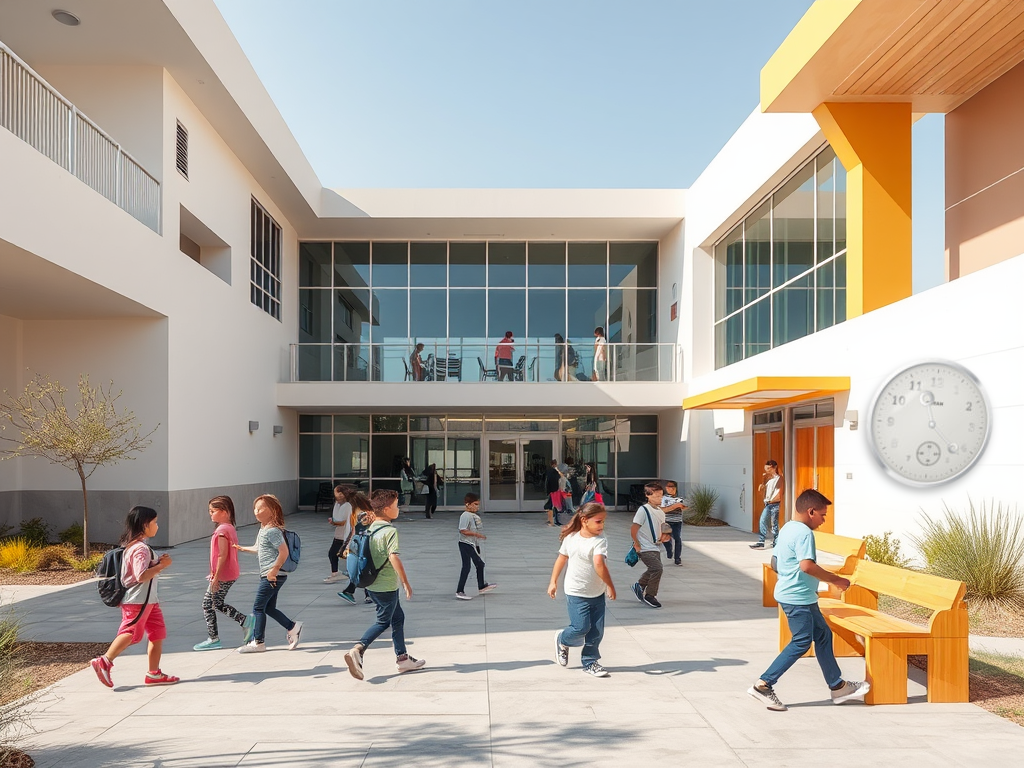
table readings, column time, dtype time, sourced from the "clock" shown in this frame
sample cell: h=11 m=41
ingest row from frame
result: h=11 m=22
